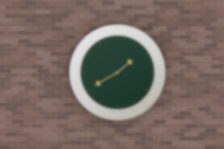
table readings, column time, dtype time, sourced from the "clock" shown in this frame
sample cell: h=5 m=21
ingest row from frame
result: h=1 m=40
